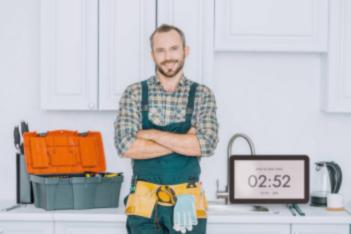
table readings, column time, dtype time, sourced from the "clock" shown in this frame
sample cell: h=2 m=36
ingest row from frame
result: h=2 m=52
